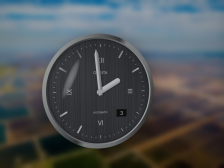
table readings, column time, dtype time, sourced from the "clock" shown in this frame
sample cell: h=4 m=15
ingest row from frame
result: h=1 m=59
